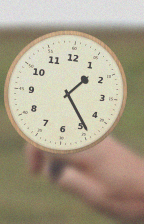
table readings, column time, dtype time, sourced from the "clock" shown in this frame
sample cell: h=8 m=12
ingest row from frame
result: h=1 m=24
